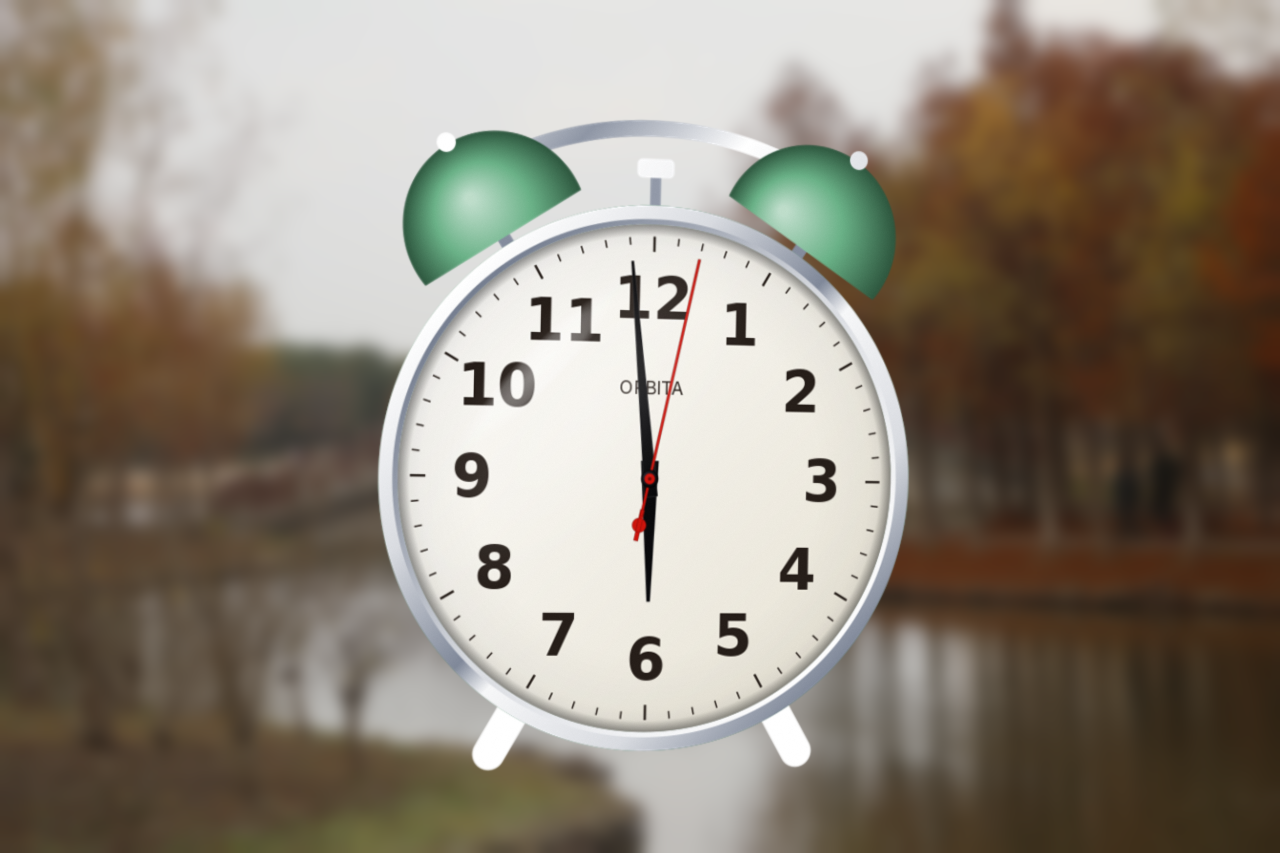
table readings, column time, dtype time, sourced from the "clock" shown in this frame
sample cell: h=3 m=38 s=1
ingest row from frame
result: h=5 m=59 s=2
